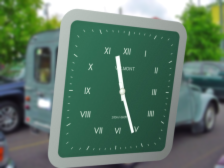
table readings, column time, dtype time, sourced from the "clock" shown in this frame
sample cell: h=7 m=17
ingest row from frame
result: h=11 m=26
